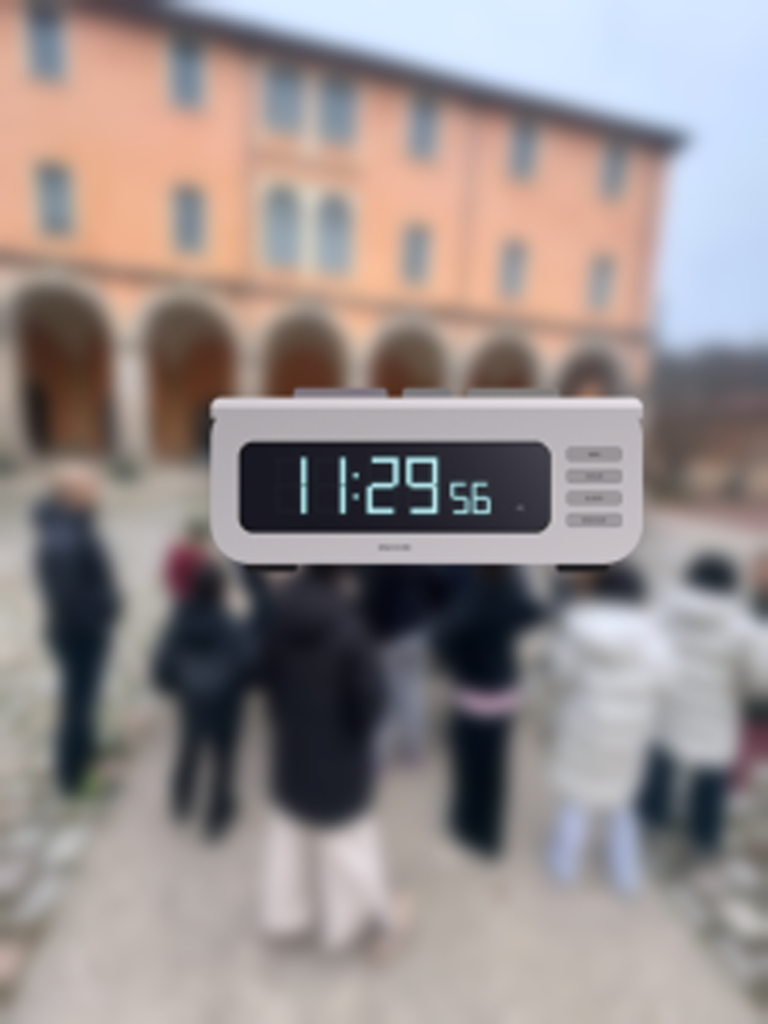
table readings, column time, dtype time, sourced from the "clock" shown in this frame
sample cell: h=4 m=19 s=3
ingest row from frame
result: h=11 m=29 s=56
